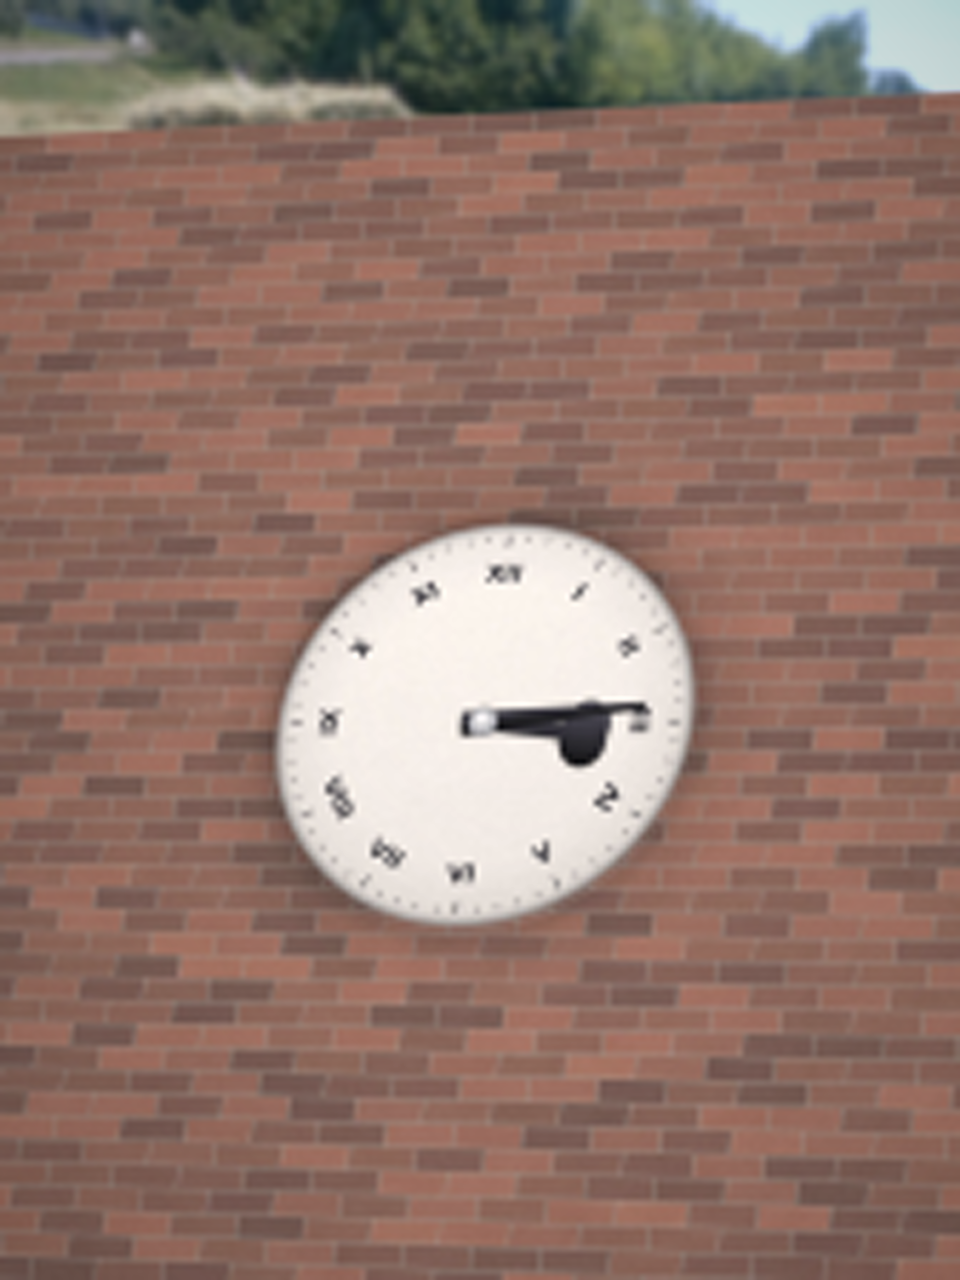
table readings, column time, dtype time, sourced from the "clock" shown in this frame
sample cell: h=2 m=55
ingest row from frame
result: h=3 m=14
